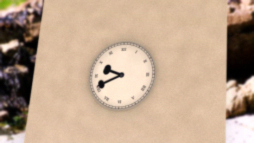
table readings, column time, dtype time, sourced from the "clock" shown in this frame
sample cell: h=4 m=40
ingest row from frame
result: h=9 m=41
